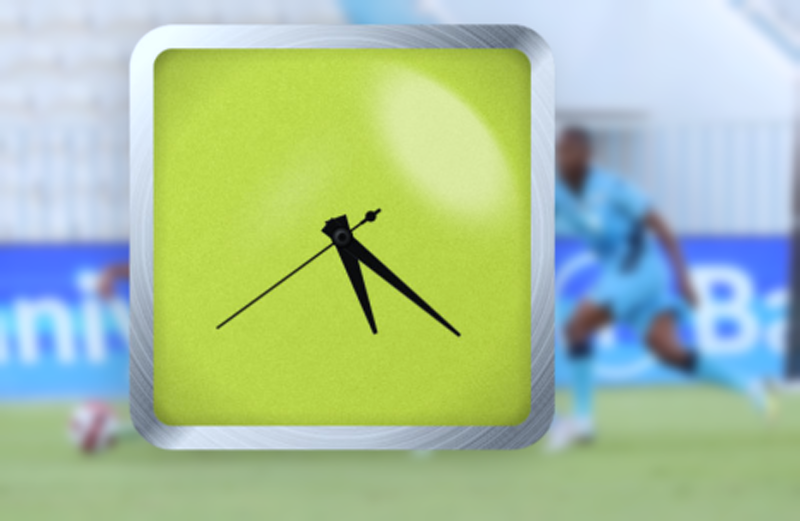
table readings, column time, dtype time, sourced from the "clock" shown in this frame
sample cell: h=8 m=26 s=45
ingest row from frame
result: h=5 m=21 s=39
